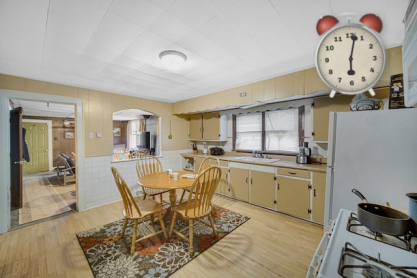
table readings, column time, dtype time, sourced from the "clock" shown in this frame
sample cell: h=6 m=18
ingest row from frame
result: h=6 m=2
